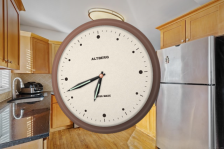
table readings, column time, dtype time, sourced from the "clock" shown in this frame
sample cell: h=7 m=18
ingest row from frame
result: h=6 m=42
